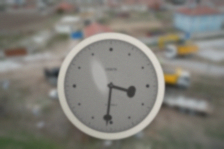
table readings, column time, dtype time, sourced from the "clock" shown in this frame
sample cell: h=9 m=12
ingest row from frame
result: h=3 m=31
